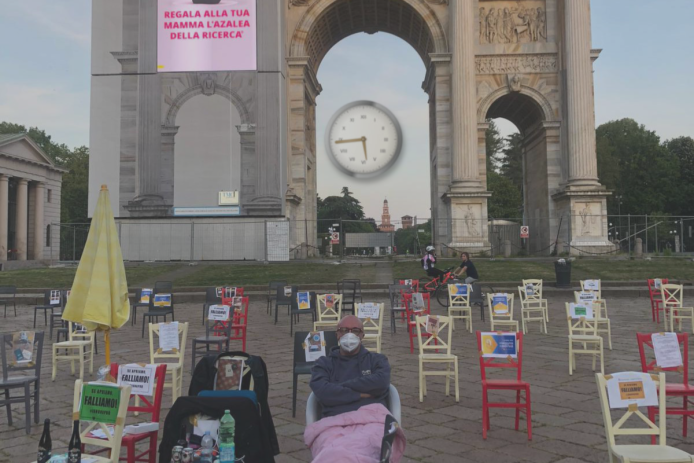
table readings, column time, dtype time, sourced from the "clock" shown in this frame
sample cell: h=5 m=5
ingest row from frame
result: h=5 m=44
